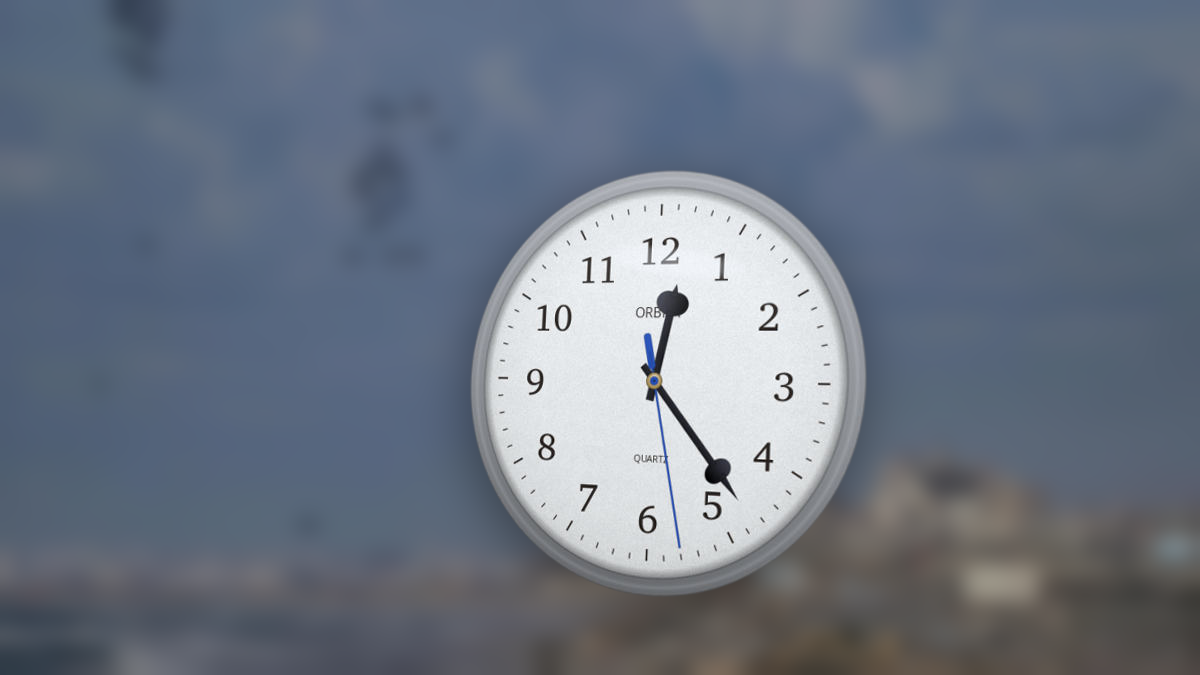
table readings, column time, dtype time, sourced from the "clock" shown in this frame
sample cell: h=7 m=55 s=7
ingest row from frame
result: h=12 m=23 s=28
